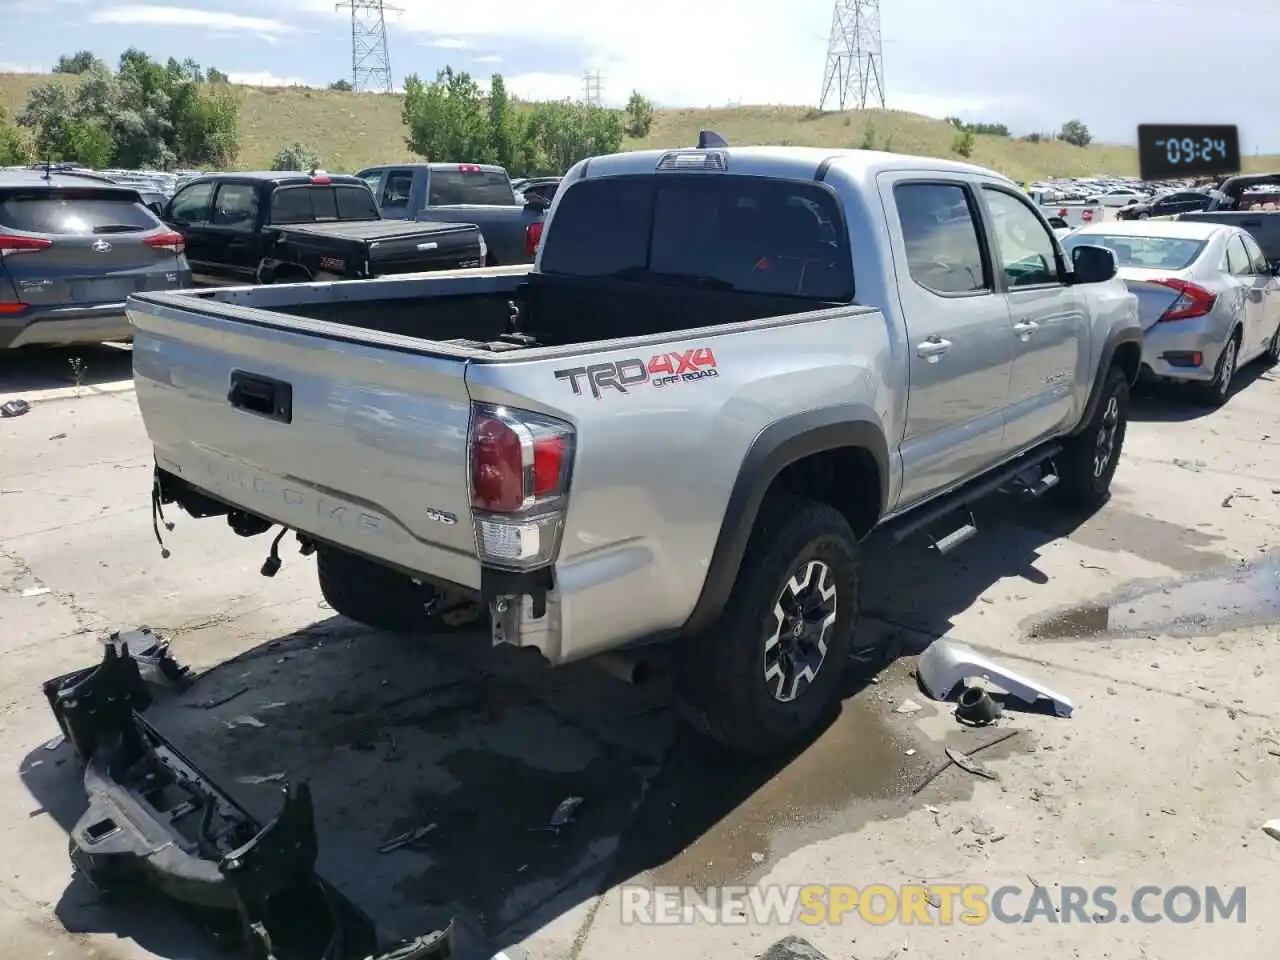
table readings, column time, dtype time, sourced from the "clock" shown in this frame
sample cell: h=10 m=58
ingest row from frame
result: h=9 m=24
